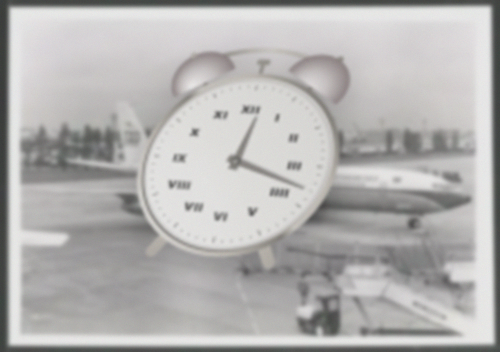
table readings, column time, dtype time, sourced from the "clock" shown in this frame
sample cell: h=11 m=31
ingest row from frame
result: h=12 m=18
